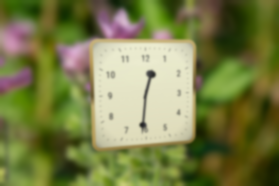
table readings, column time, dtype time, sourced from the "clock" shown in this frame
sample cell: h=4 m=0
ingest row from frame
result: h=12 m=31
